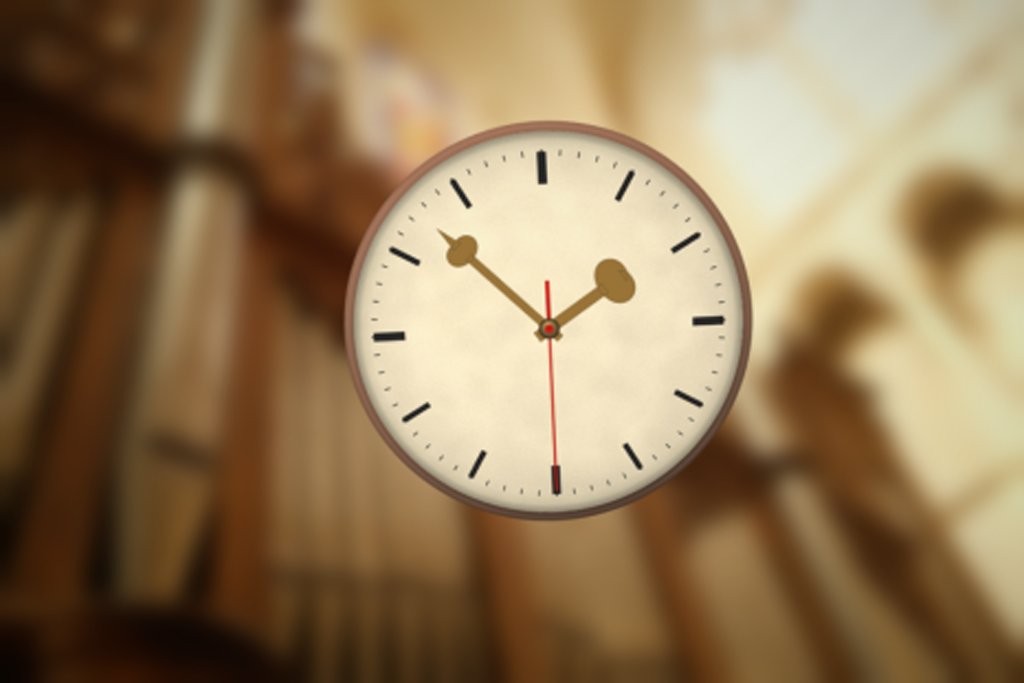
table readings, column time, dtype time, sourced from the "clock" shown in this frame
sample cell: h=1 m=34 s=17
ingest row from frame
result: h=1 m=52 s=30
